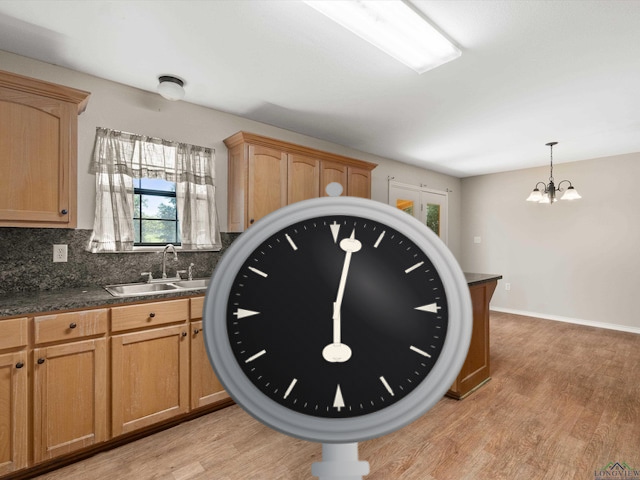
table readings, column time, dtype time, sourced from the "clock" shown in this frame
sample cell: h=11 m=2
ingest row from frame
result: h=6 m=2
